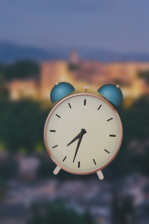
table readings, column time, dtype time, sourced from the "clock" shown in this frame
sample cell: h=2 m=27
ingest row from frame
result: h=7 m=32
